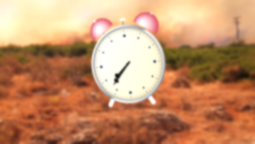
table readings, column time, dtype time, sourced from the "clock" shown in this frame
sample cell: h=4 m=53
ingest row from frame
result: h=7 m=37
